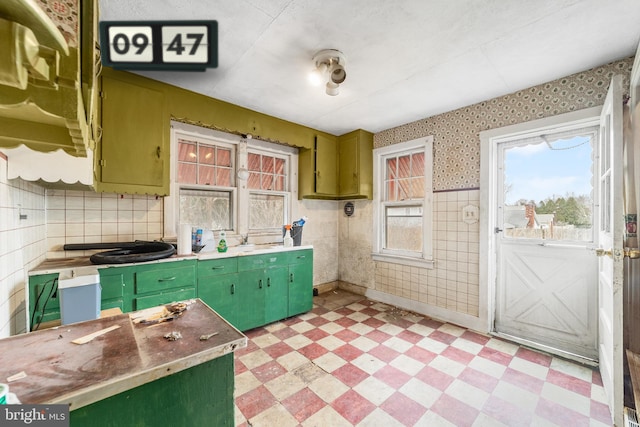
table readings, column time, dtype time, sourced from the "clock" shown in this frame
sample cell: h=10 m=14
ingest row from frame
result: h=9 m=47
